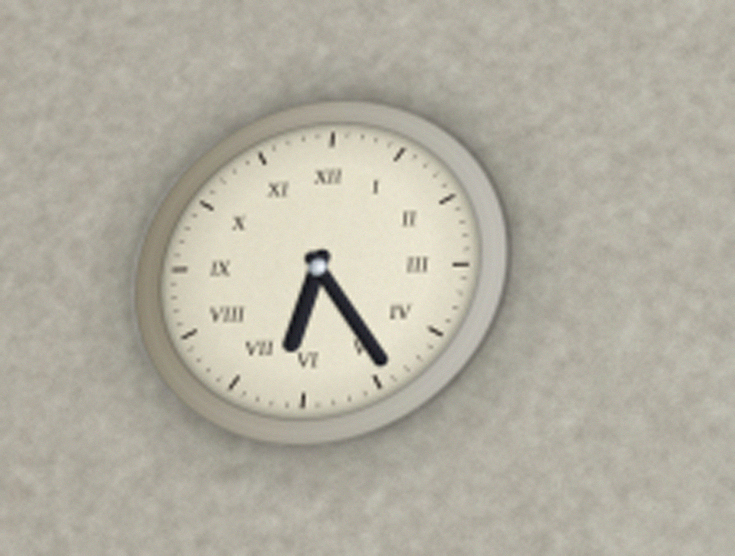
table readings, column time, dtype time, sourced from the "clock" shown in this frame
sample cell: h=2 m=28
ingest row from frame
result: h=6 m=24
